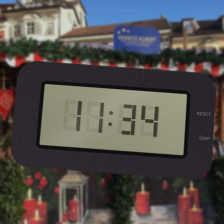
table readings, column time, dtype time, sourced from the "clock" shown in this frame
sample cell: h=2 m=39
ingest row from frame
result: h=11 m=34
